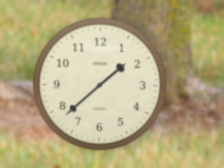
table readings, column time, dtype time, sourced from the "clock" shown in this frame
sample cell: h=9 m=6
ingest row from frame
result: h=1 m=38
